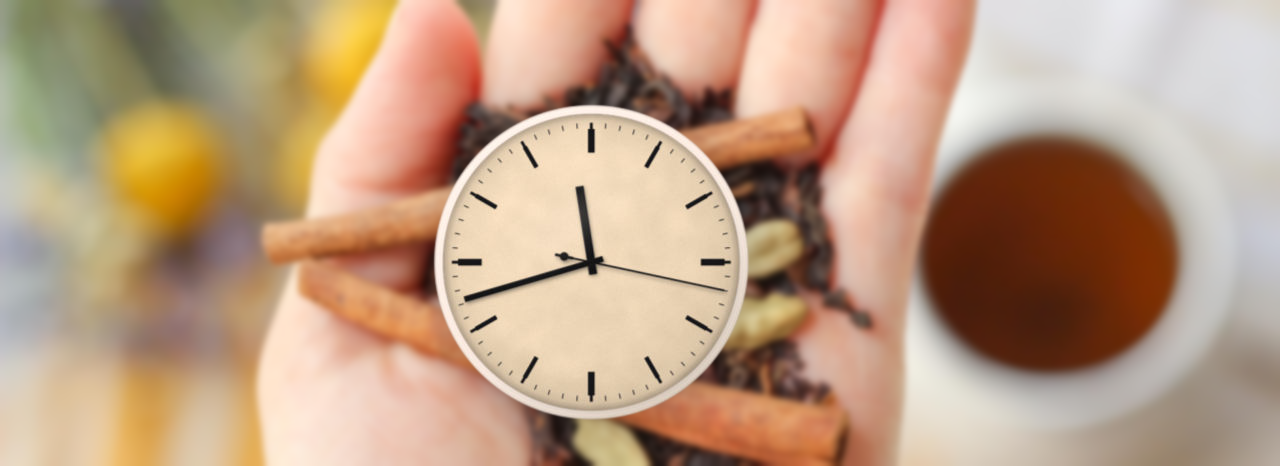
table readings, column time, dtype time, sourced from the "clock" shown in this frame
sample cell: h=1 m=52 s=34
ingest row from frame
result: h=11 m=42 s=17
